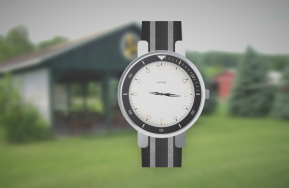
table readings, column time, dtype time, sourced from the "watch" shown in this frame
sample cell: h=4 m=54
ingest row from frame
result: h=9 m=16
